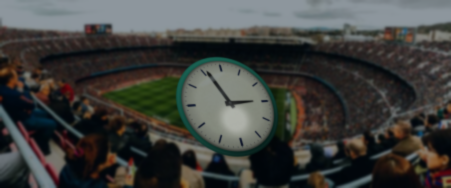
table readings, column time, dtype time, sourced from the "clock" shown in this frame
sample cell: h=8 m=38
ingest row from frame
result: h=2 m=56
